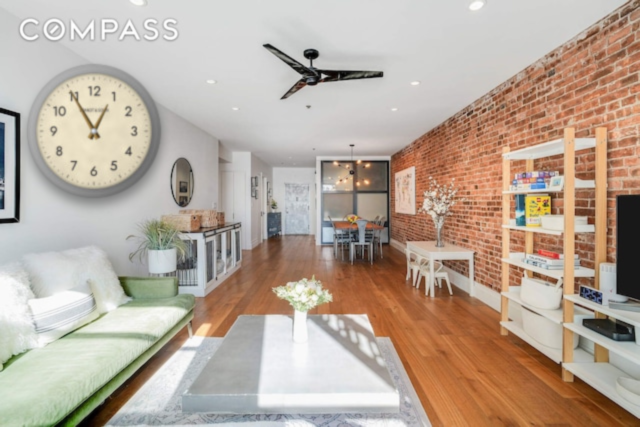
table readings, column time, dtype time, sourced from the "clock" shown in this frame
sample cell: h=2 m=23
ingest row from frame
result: h=12 m=55
